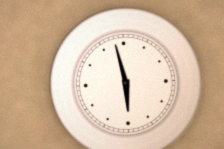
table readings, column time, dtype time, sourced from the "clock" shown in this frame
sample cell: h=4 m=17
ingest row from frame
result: h=5 m=58
